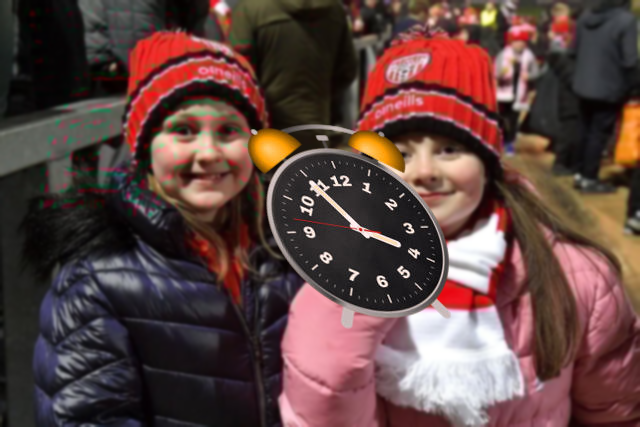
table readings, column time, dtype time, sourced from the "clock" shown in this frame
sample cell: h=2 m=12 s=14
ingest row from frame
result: h=3 m=54 s=47
